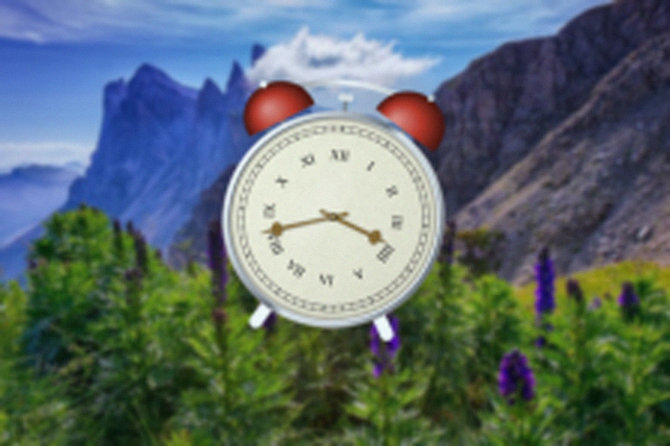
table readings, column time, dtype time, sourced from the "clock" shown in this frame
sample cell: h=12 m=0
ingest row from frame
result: h=3 m=42
